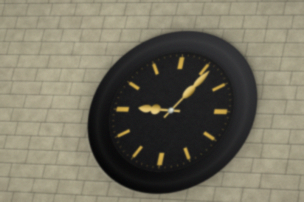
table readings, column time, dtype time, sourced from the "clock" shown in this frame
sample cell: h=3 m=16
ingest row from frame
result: h=9 m=6
